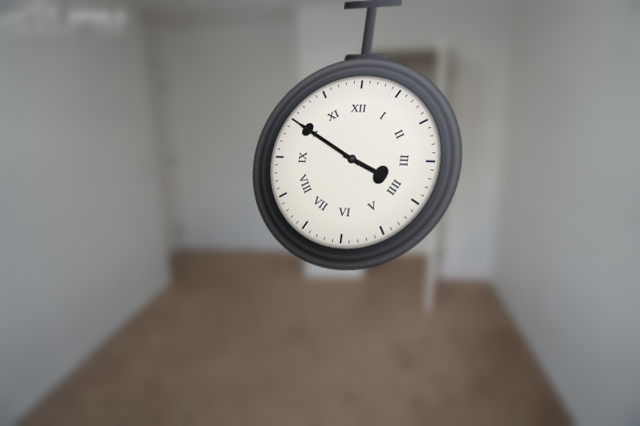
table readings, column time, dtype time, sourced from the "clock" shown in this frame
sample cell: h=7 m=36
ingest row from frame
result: h=3 m=50
